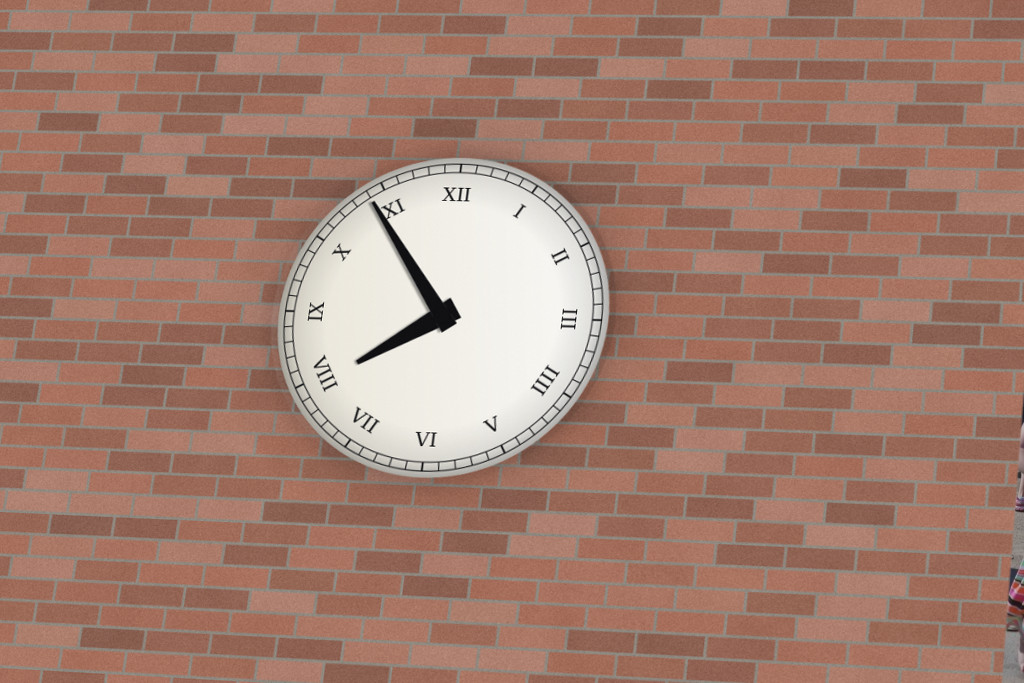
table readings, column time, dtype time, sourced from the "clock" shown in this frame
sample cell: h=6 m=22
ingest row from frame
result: h=7 m=54
